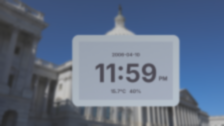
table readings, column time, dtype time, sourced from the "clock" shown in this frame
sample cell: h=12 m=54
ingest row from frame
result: h=11 m=59
